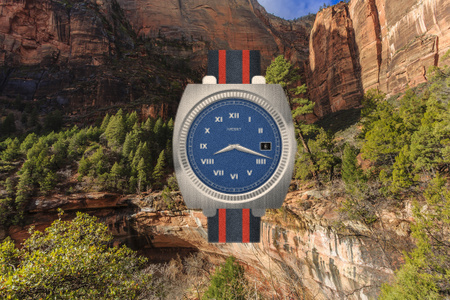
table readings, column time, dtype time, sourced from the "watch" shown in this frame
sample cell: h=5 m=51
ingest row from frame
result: h=8 m=18
